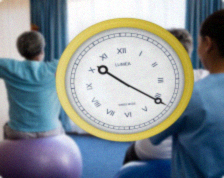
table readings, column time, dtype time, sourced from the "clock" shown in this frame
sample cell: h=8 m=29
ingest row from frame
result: h=10 m=21
